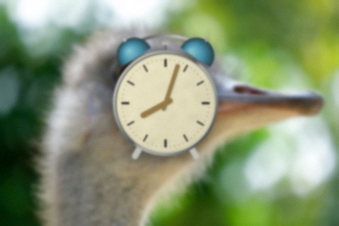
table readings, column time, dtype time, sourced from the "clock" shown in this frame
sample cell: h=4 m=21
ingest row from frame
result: h=8 m=3
